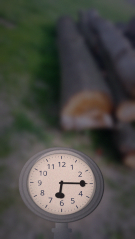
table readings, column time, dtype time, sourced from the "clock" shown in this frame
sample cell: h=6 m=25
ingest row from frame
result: h=6 m=15
